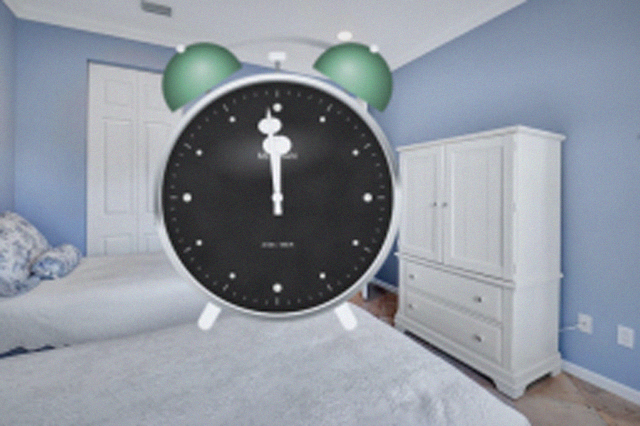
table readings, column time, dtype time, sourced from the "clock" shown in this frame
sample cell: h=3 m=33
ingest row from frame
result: h=11 m=59
